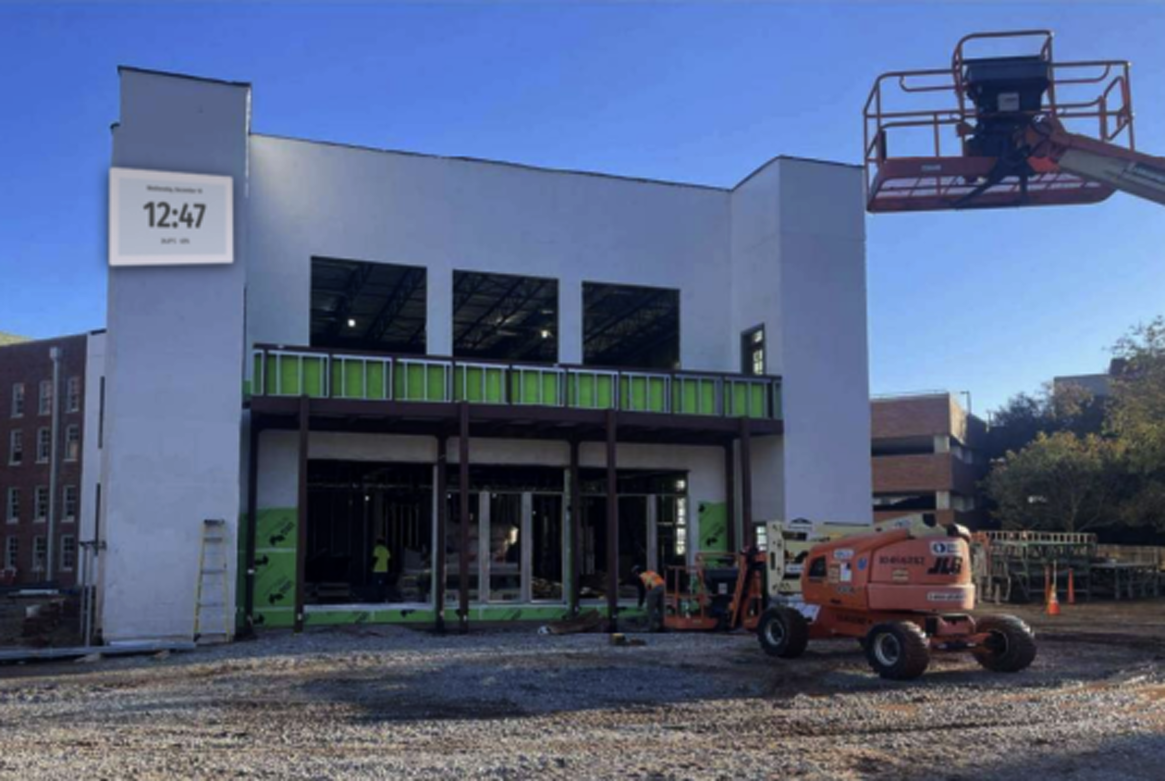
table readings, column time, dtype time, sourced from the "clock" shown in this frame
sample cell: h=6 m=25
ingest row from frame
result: h=12 m=47
